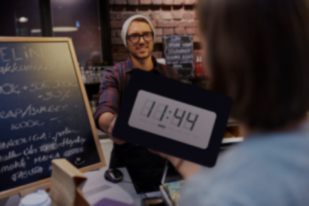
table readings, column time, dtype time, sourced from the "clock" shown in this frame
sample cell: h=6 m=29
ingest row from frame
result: h=11 m=44
